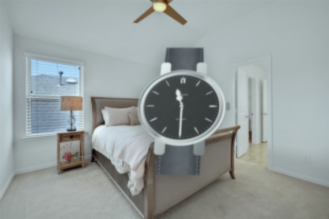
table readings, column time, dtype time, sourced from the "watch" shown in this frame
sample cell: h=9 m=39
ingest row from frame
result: h=11 m=30
